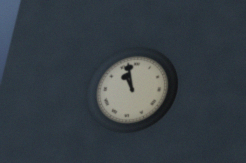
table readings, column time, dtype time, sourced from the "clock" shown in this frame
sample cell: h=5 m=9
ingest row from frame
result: h=10 m=57
